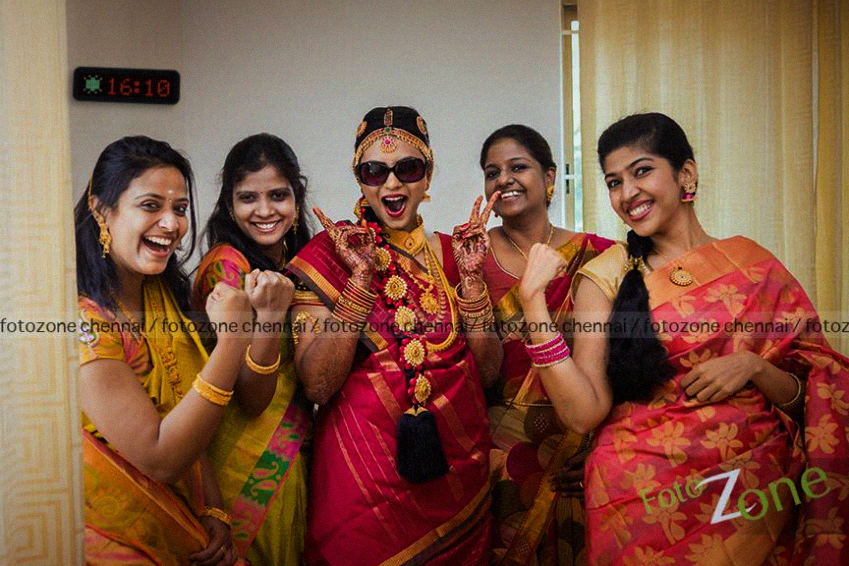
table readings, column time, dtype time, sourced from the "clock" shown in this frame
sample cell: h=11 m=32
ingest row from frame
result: h=16 m=10
